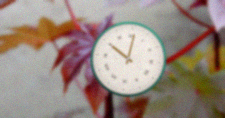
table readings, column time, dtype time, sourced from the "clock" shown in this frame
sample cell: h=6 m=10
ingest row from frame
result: h=10 m=1
